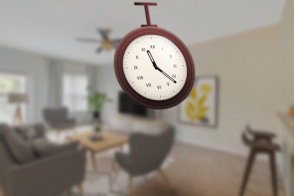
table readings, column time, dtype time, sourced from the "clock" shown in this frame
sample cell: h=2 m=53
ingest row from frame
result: h=11 m=22
